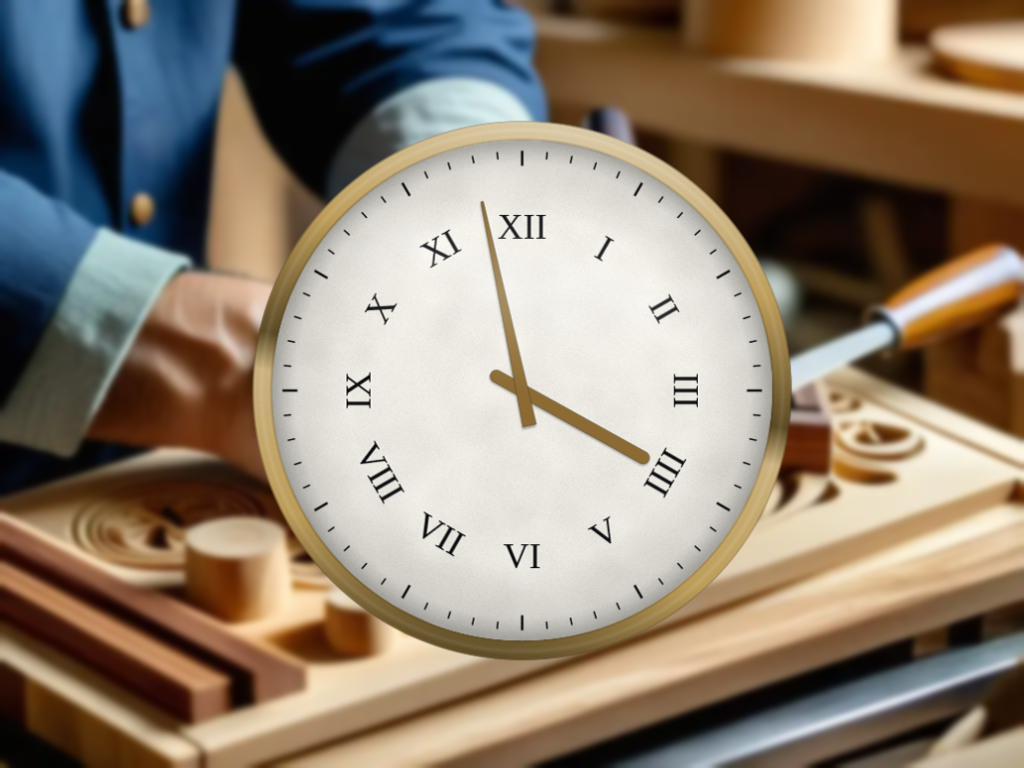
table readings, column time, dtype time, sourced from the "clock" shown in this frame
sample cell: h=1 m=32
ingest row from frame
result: h=3 m=58
